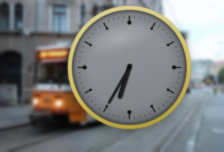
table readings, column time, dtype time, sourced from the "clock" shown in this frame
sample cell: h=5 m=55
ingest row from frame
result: h=6 m=35
